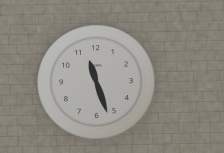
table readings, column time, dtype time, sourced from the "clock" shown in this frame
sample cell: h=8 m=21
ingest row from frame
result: h=11 m=27
